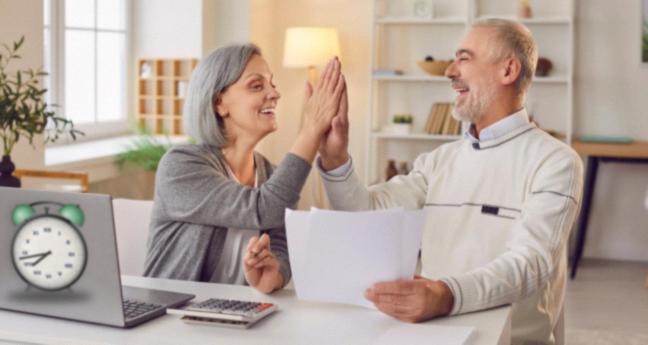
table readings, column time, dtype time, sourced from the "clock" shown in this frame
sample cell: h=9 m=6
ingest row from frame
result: h=7 m=43
